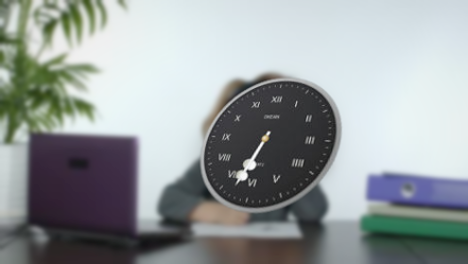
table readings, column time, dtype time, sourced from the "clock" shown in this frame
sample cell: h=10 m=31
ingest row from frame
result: h=6 m=33
